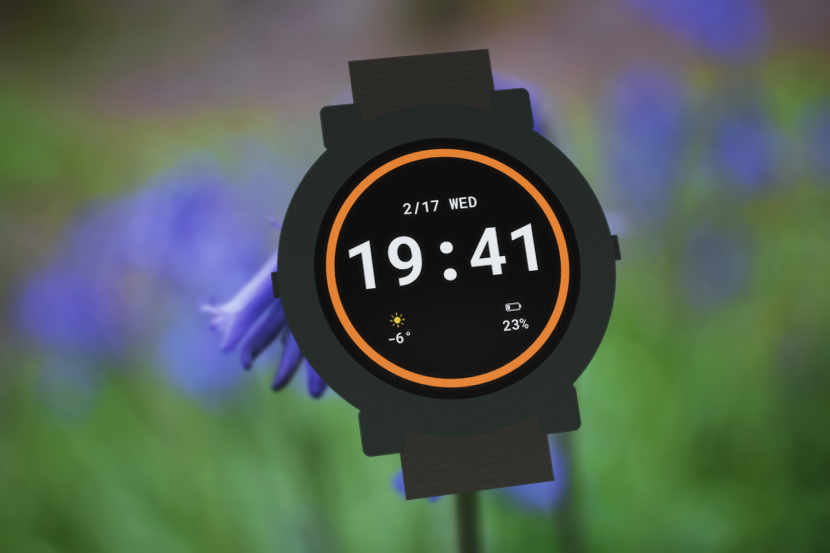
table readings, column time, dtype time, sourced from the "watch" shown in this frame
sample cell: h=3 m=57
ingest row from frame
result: h=19 m=41
